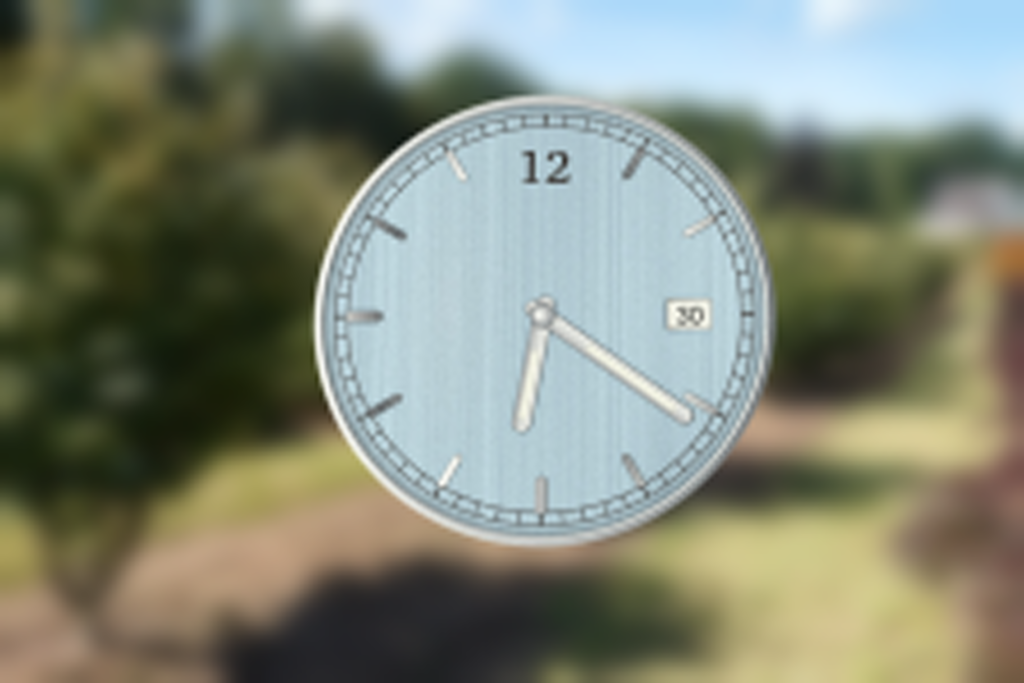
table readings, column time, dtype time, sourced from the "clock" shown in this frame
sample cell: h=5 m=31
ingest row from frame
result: h=6 m=21
